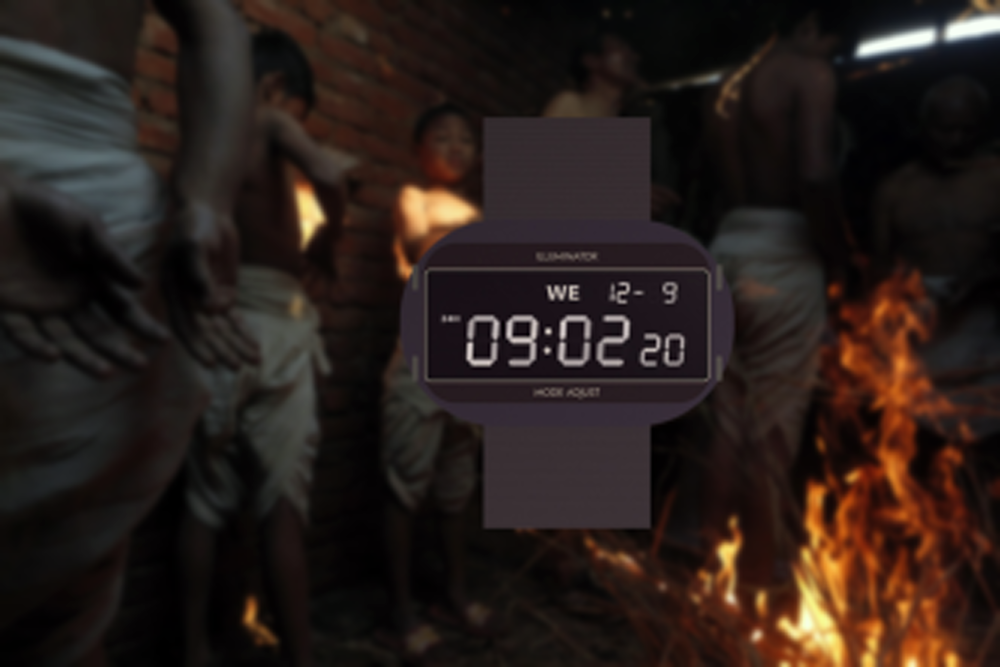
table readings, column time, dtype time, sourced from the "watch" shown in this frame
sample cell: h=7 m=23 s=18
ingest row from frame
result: h=9 m=2 s=20
